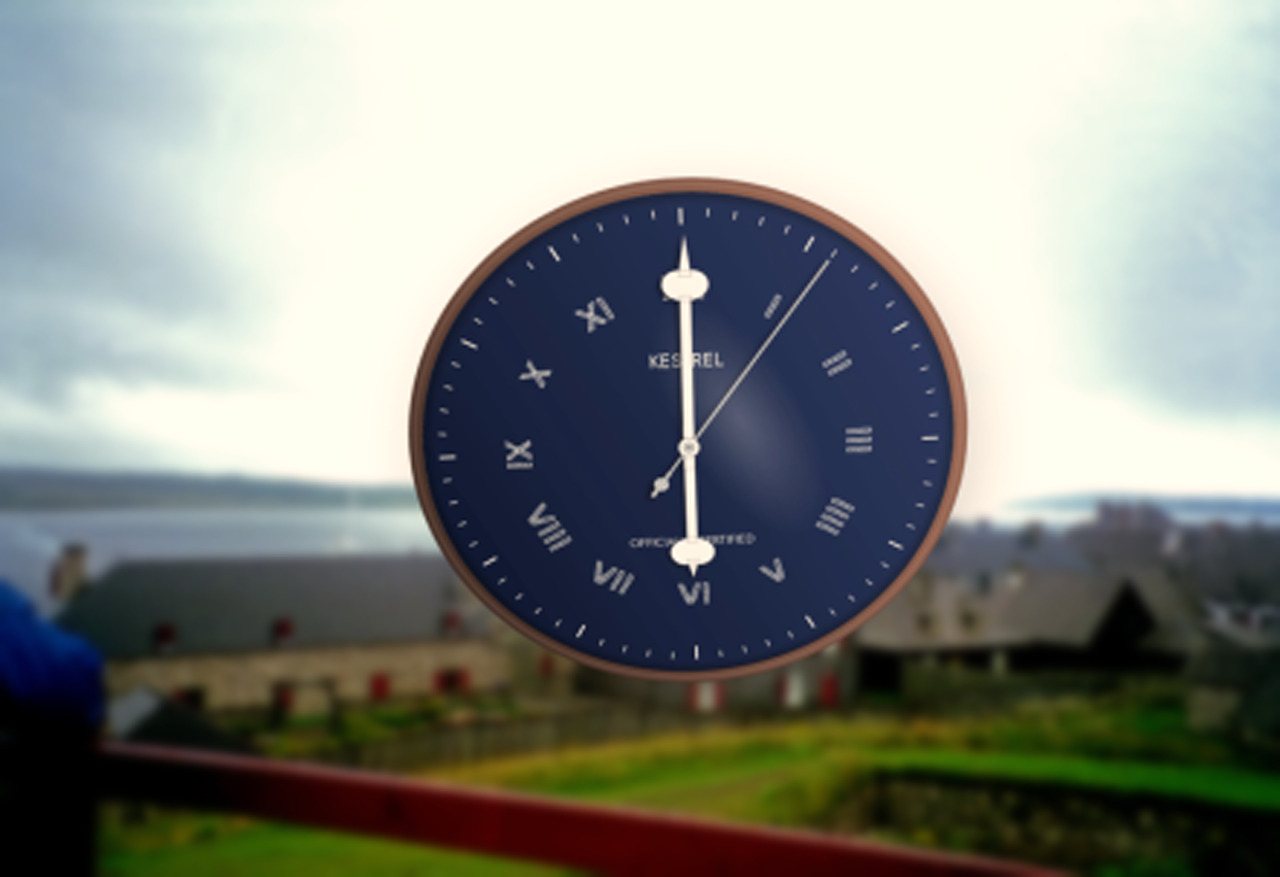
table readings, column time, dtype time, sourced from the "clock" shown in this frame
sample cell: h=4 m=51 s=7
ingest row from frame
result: h=6 m=0 s=6
